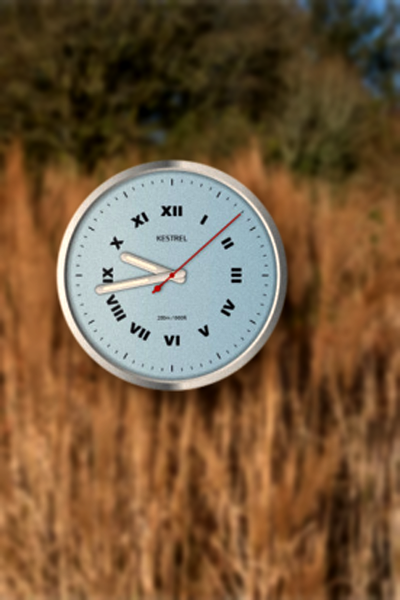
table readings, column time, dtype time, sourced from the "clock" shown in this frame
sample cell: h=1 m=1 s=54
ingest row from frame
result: h=9 m=43 s=8
